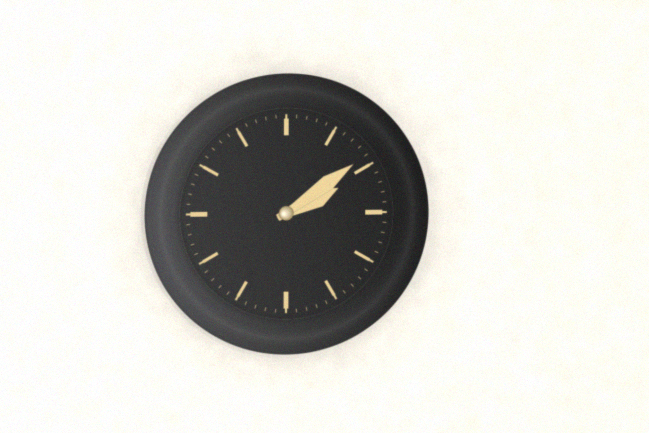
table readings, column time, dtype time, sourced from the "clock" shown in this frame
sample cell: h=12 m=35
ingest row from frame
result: h=2 m=9
